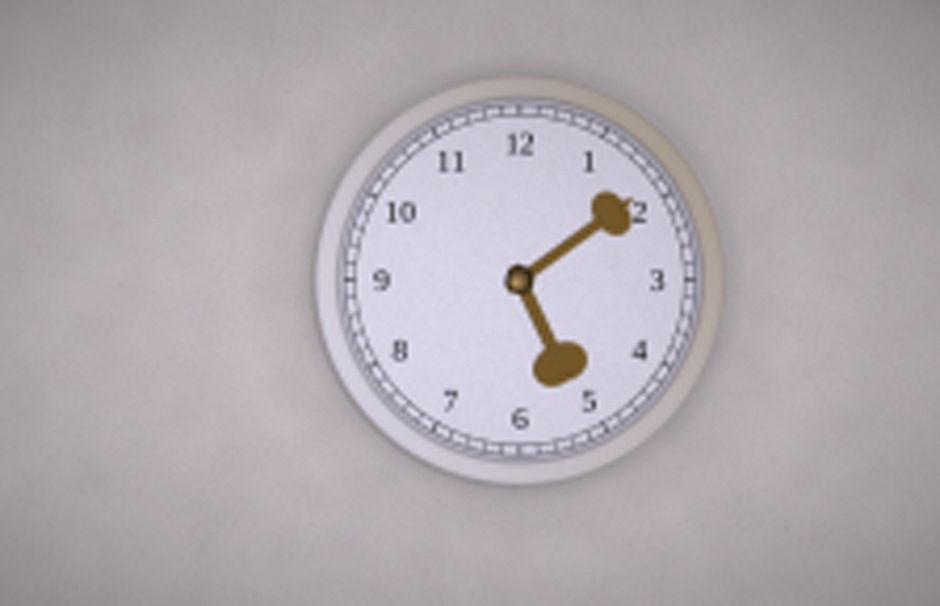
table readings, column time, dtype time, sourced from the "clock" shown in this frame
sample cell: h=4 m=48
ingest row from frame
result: h=5 m=9
